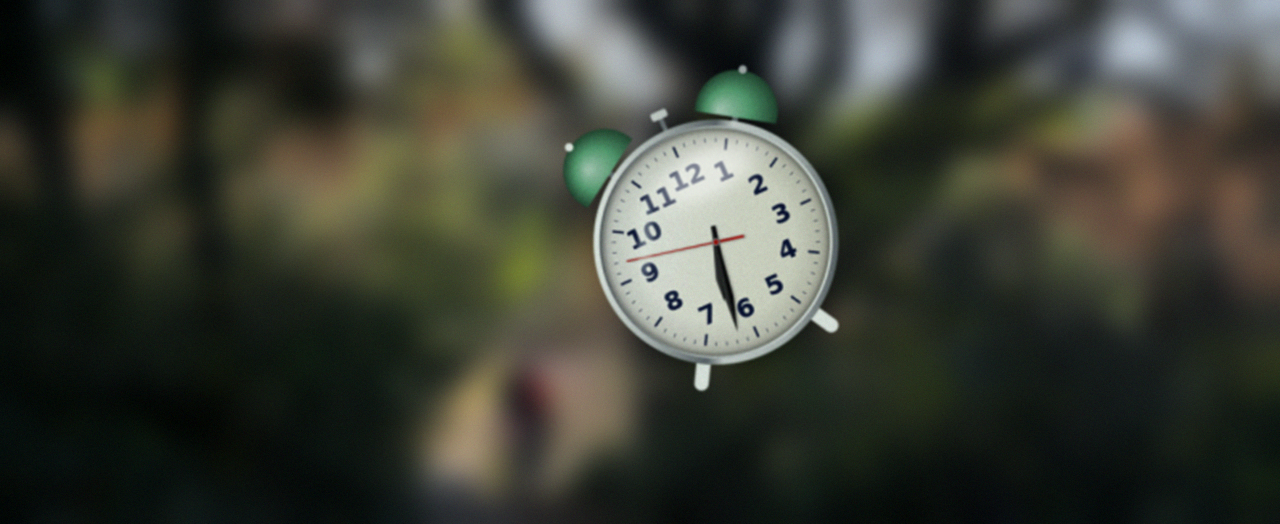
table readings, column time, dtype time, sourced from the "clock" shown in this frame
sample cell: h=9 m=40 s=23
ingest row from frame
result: h=6 m=31 s=47
